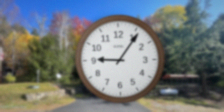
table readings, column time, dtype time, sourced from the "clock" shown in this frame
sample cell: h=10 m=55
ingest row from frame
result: h=9 m=6
